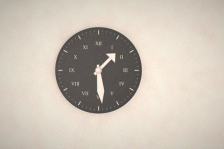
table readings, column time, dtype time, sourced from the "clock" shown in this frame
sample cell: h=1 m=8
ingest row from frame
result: h=1 m=29
